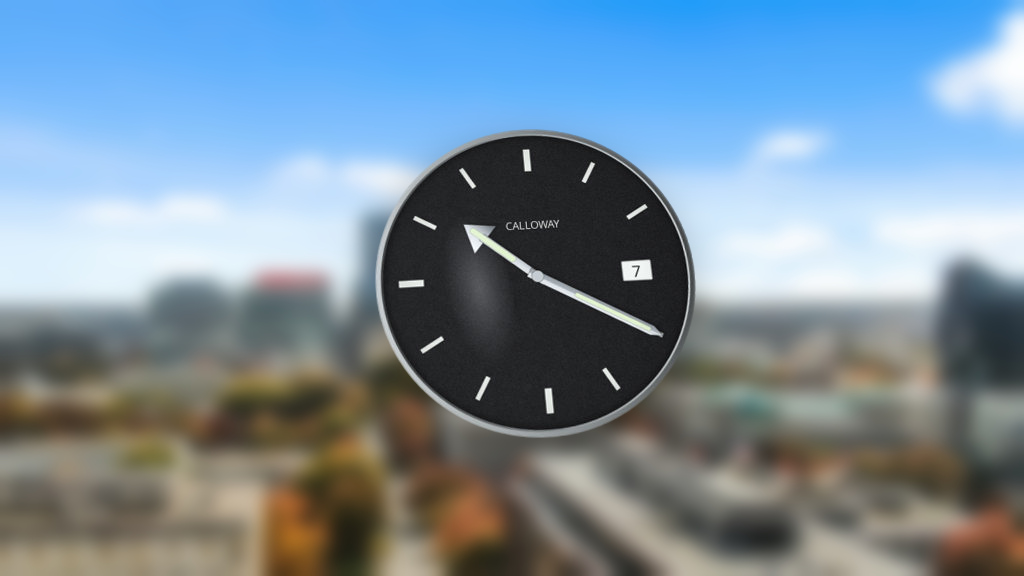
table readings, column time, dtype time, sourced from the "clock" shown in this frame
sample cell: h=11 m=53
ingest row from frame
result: h=10 m=20
